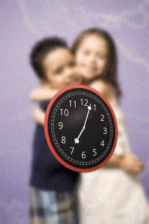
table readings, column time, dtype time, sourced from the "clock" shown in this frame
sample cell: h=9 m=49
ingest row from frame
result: h=7 m=3
